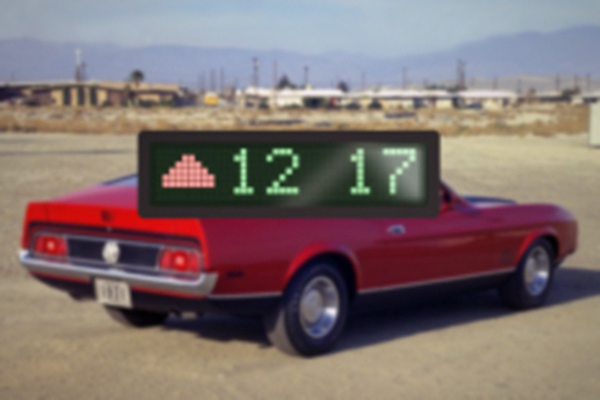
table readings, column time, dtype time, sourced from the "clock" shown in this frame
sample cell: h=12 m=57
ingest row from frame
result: h=12 m=17
